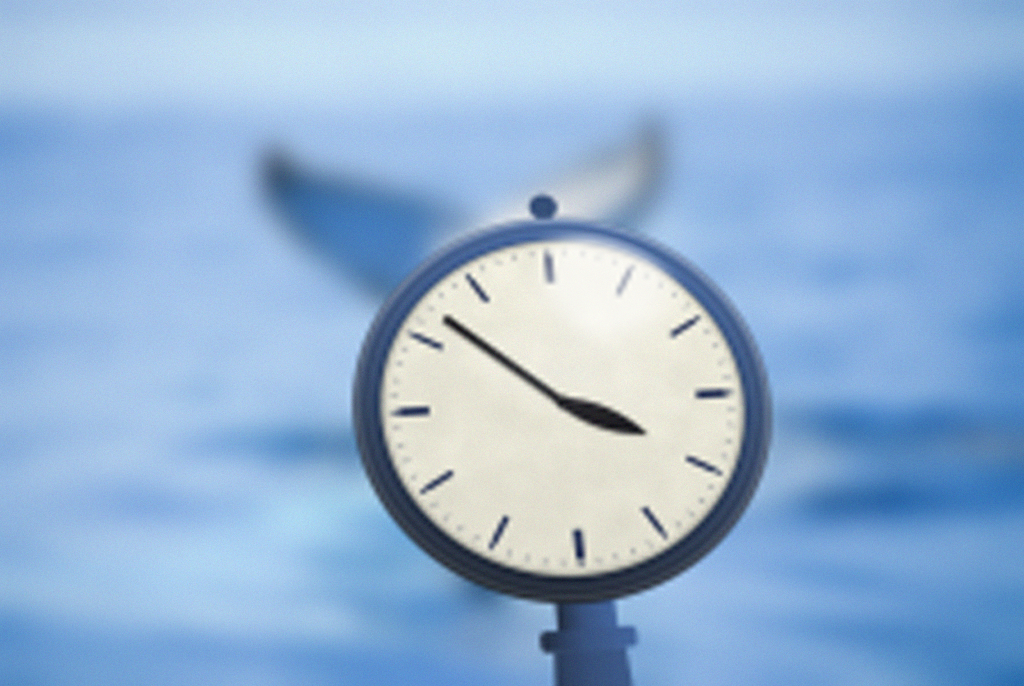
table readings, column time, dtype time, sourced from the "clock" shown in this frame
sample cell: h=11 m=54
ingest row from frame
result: h=3 m=52
